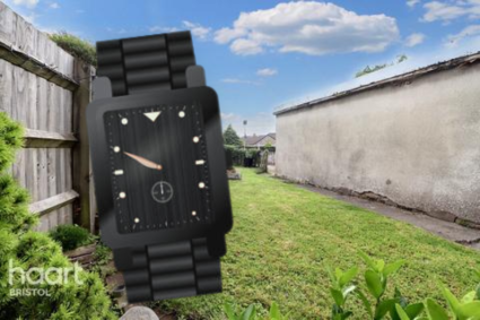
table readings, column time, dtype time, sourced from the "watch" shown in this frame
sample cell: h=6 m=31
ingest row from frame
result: h=9 m=50
